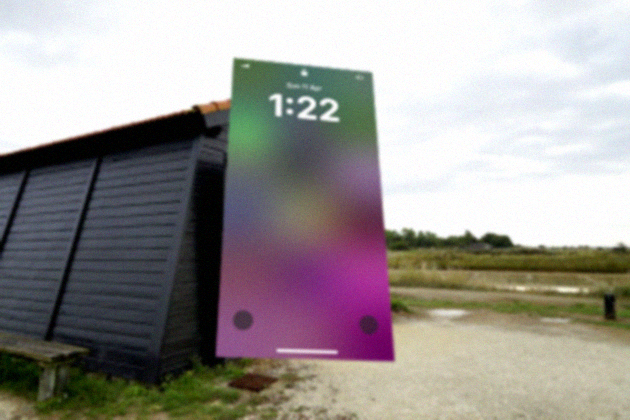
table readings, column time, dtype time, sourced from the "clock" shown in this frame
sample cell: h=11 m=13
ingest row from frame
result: h=1 m=22
